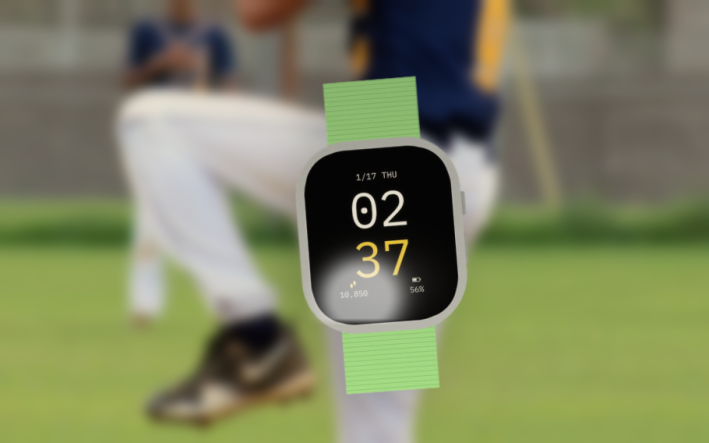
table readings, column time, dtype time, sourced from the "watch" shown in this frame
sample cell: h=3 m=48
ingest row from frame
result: h=2 m=37
